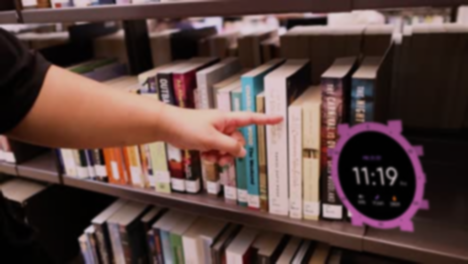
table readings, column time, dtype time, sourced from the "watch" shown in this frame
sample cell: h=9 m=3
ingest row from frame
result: h=11 m=19
